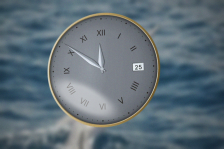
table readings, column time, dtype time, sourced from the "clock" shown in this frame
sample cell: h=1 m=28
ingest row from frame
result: h=11 m=51
